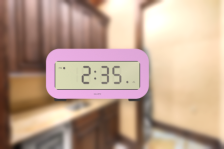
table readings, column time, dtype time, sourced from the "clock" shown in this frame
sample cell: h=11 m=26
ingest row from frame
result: h=2 m=35
